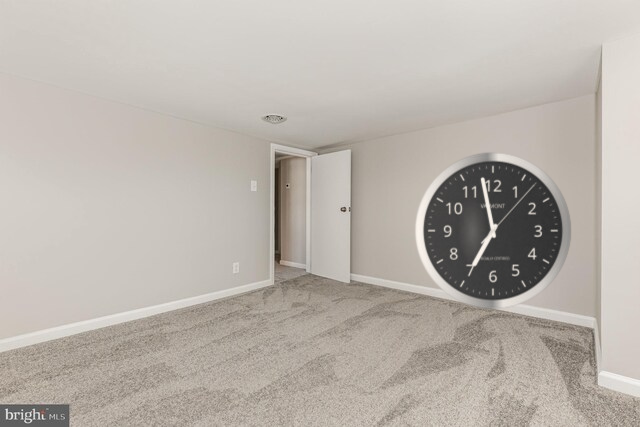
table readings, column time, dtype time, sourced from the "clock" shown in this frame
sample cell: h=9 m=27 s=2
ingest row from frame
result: h=6 m=58 s=7
